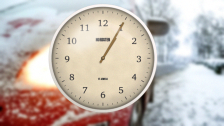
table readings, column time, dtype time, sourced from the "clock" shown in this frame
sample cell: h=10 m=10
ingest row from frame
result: h=1 m=5
